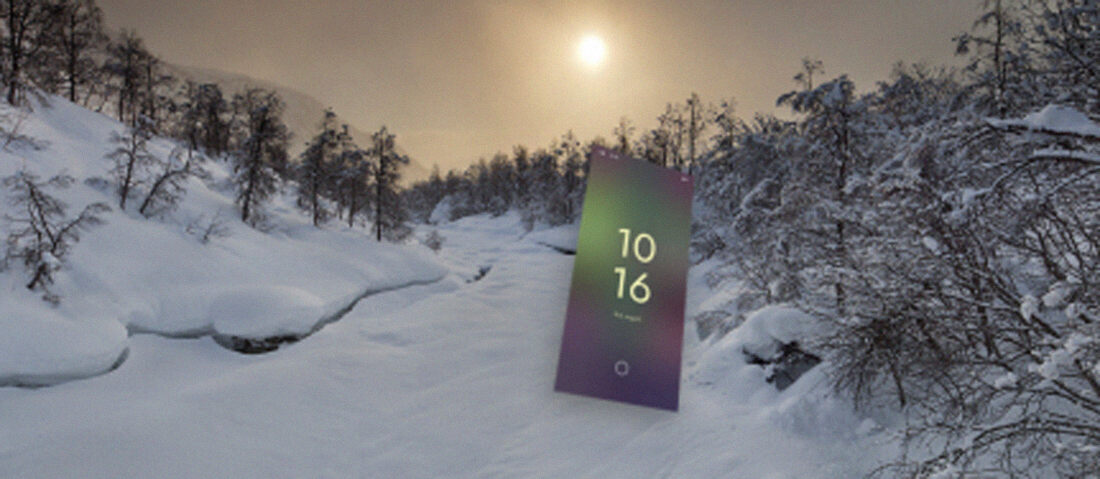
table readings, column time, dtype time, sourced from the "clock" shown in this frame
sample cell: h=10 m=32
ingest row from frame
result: h=10 m=16
